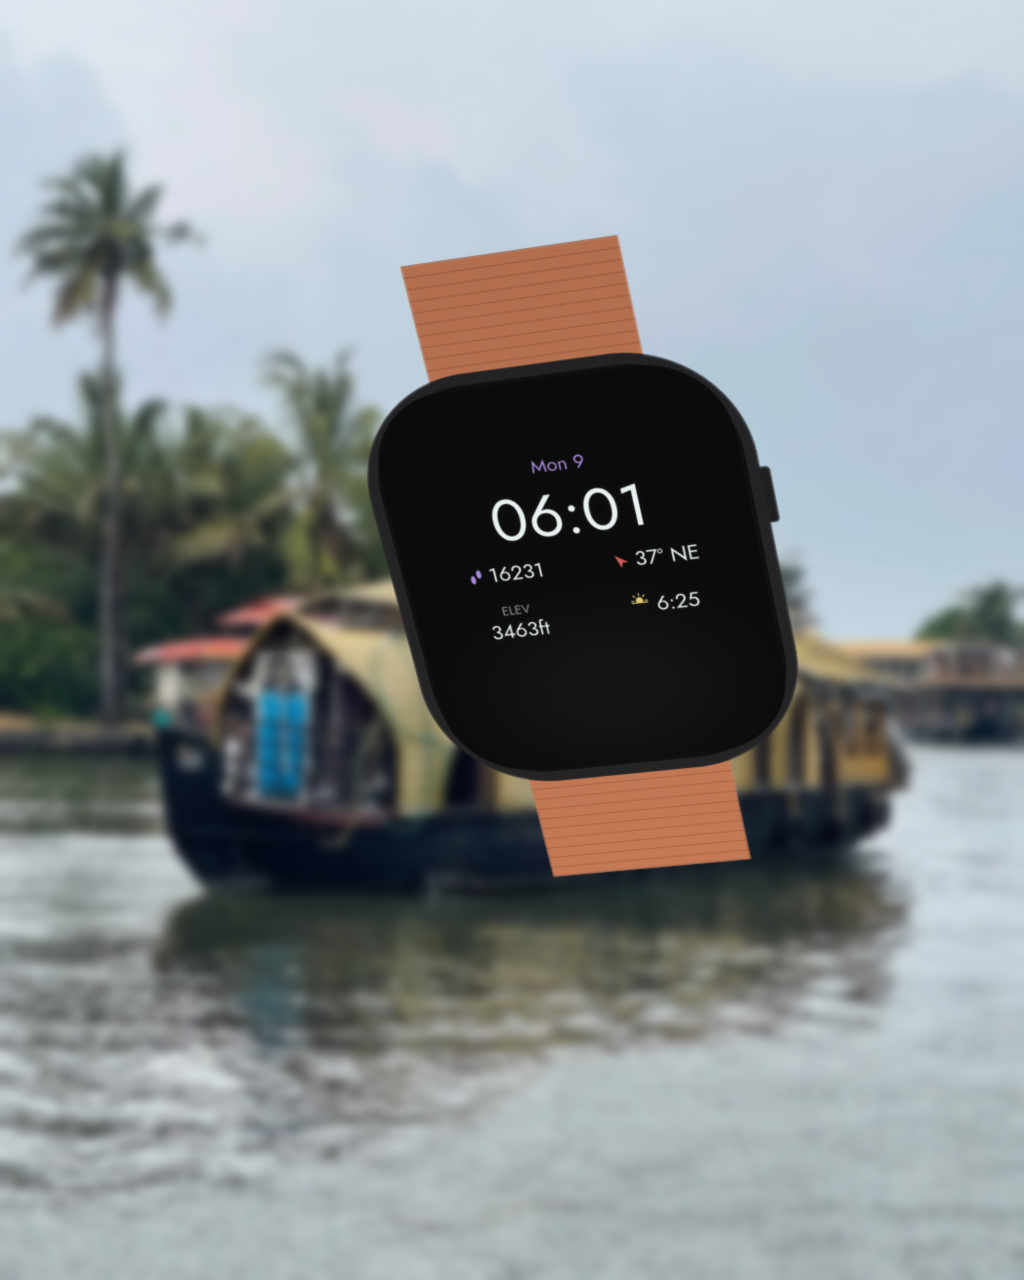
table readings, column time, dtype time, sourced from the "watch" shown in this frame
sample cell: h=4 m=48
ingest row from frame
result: h=6 m=1
